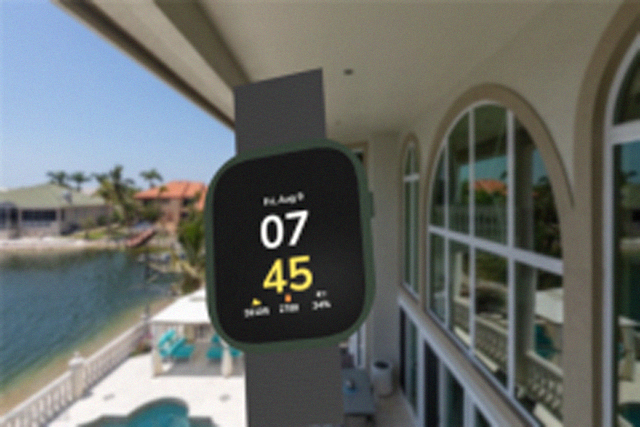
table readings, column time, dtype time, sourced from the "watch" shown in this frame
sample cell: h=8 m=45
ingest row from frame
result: h=7 m=45
